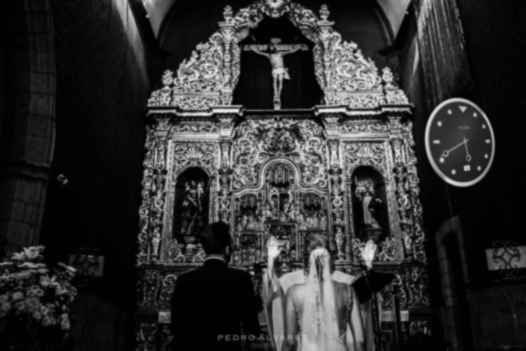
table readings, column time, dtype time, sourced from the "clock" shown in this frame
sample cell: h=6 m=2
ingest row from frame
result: h=5 m=41
